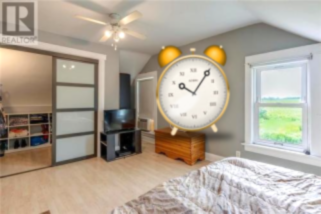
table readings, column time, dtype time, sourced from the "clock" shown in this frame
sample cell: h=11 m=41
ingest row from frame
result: h=10 m=6
